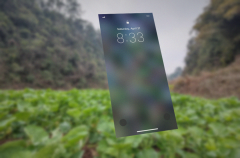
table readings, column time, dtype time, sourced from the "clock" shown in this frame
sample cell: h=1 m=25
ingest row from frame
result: h=8 m=33
